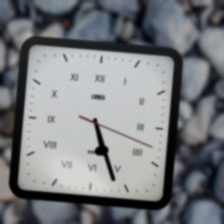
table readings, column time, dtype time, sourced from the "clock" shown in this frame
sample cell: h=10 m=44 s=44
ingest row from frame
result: h=5 m=26 s=18
